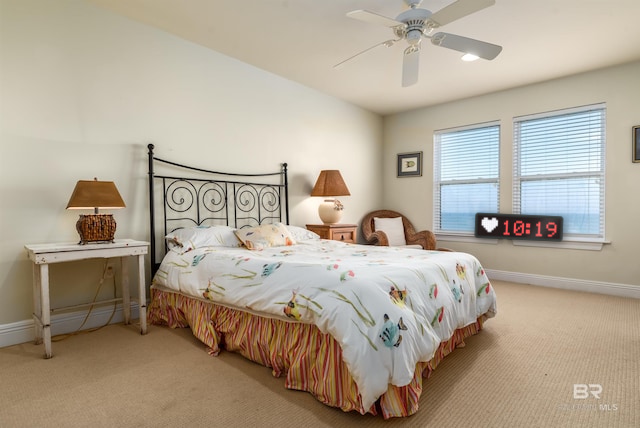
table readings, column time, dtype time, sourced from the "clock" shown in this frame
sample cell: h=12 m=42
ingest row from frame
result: h=10 m=19
